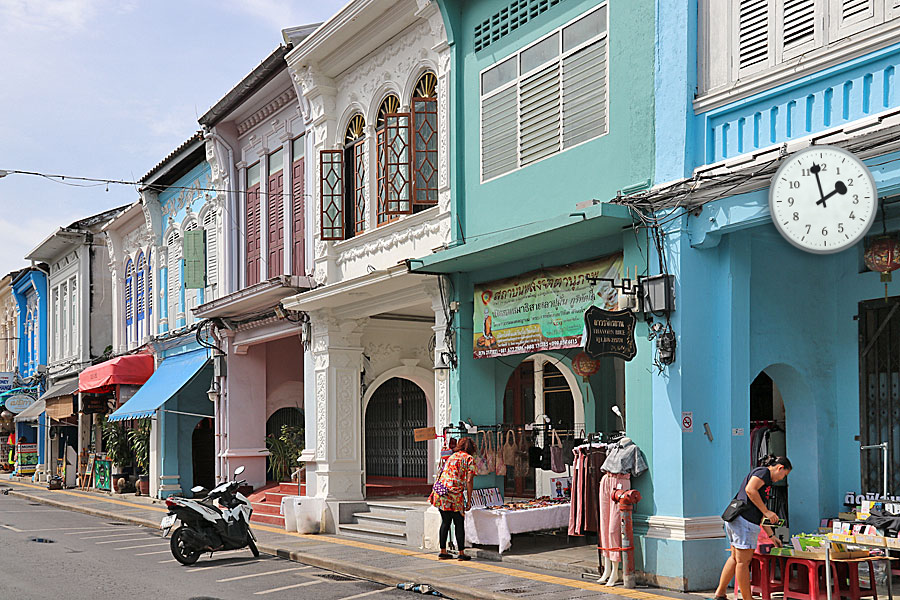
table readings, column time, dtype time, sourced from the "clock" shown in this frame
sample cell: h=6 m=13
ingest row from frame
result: h=1 m=58
